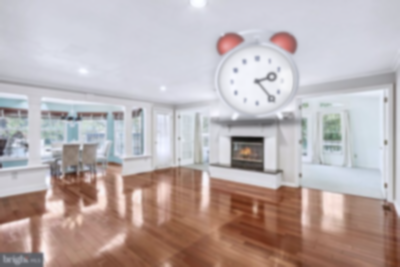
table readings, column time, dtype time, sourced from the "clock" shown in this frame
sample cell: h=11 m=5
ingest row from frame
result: h=2 m=24
